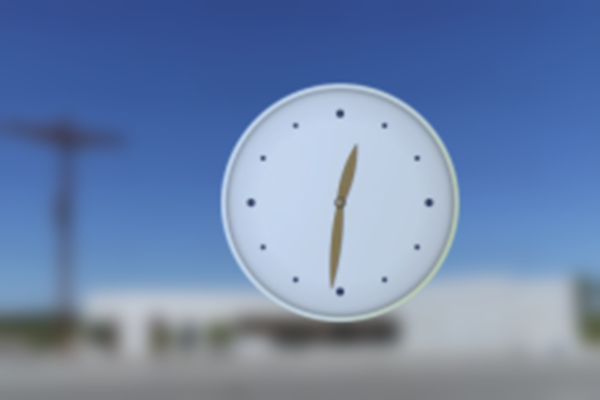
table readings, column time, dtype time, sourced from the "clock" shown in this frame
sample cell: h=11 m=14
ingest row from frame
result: h=12 m=31
